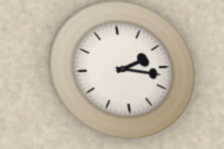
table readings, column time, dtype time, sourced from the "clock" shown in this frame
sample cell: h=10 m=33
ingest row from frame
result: h=2 m=17
